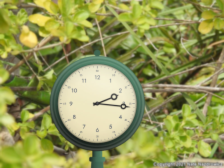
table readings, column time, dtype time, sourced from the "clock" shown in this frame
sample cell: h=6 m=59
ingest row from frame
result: h=2 m=16
